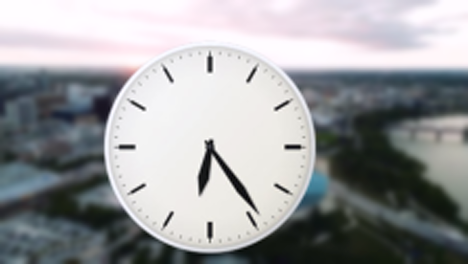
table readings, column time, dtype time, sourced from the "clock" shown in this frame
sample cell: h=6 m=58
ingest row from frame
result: h=6 m=24
